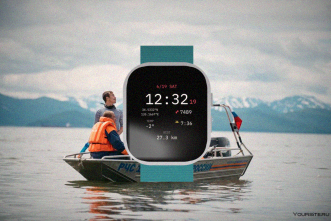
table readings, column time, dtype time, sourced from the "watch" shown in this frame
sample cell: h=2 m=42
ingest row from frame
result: h=12 m=32
